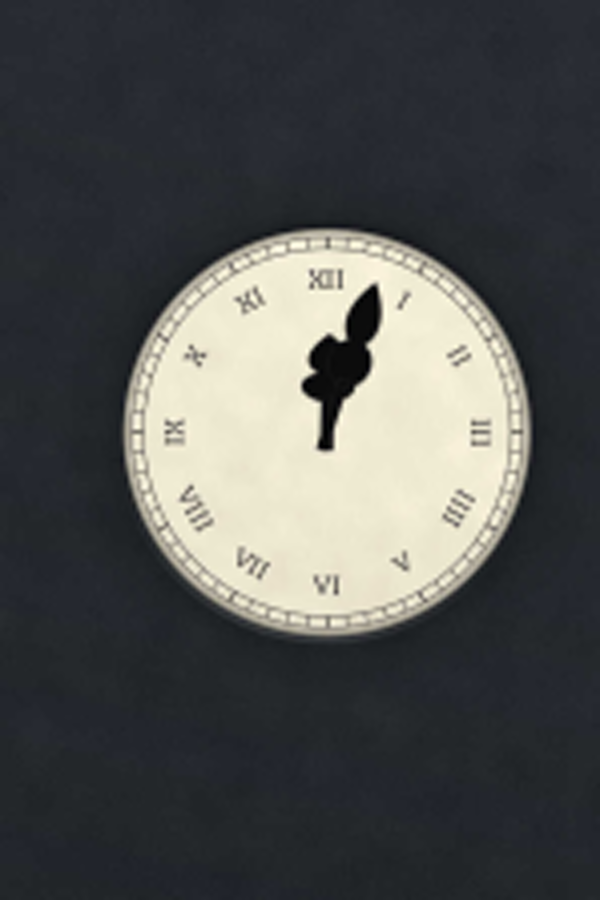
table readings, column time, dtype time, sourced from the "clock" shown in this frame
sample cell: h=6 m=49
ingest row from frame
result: h=12 m=3
